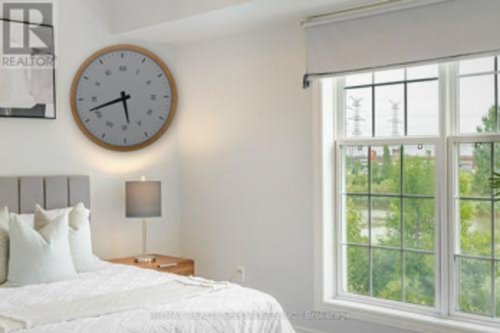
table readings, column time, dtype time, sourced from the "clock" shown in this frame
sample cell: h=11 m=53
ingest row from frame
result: h=5 m=42
